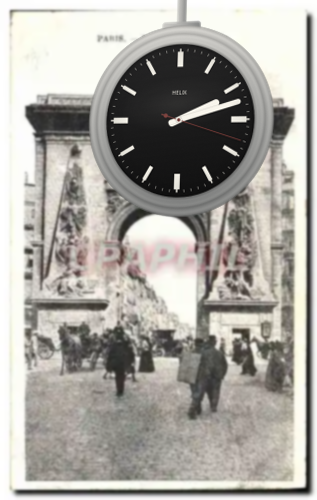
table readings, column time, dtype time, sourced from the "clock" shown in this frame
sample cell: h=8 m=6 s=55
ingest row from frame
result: h=2 m=12 s=18
